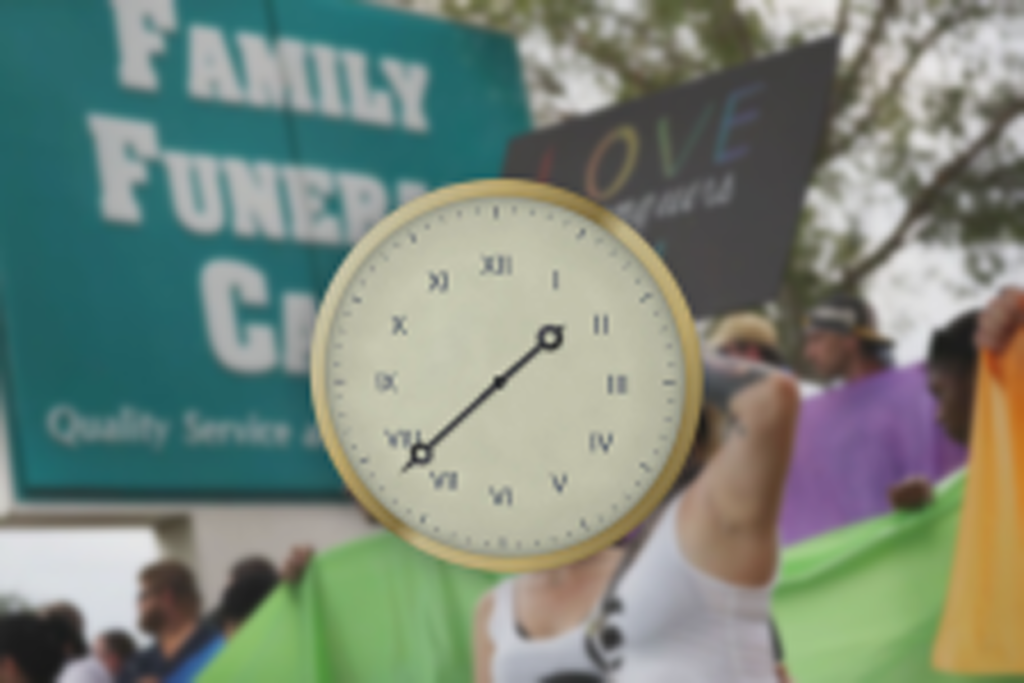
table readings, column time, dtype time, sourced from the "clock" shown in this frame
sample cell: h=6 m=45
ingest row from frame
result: h=1 m=38
